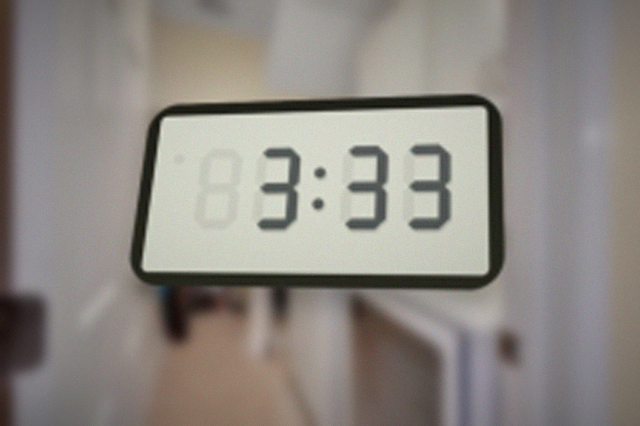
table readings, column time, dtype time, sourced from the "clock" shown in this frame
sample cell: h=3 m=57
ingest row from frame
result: h=3 m=33
